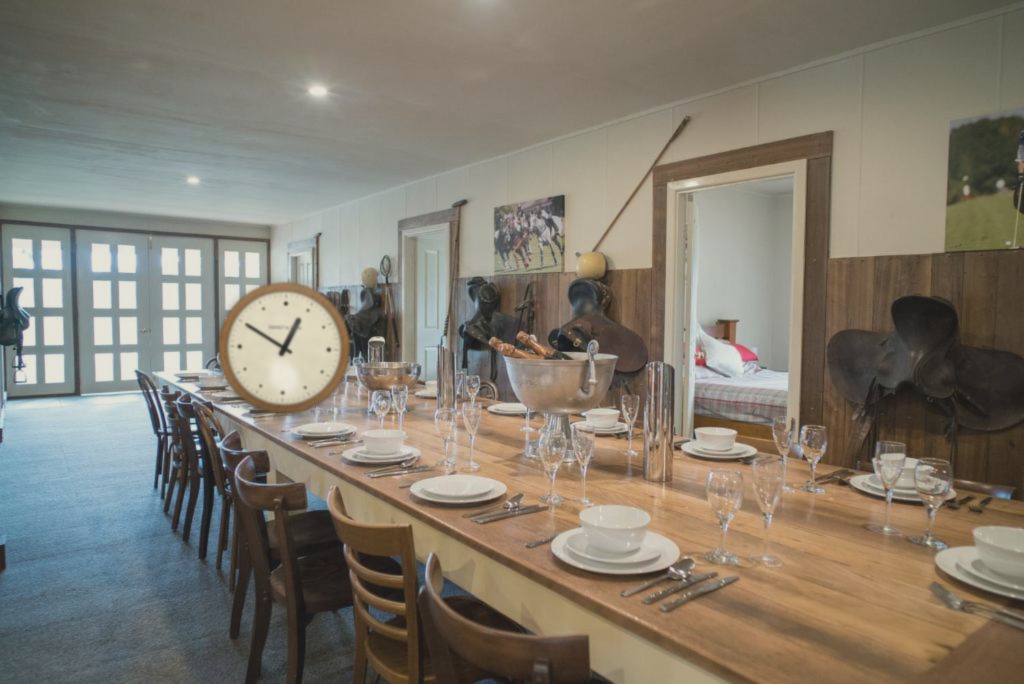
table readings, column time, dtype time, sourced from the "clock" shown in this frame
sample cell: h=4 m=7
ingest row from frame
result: h=12 m=50
